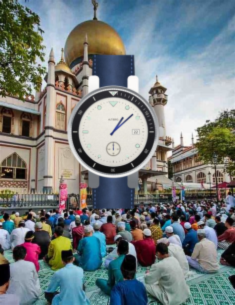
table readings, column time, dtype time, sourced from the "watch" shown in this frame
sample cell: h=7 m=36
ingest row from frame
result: h=1 m=8
